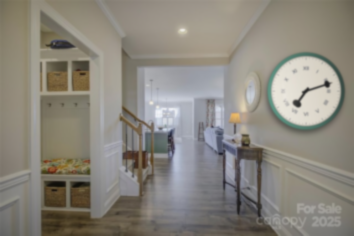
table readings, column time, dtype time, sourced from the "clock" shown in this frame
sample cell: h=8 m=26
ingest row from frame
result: h=7 m=12
